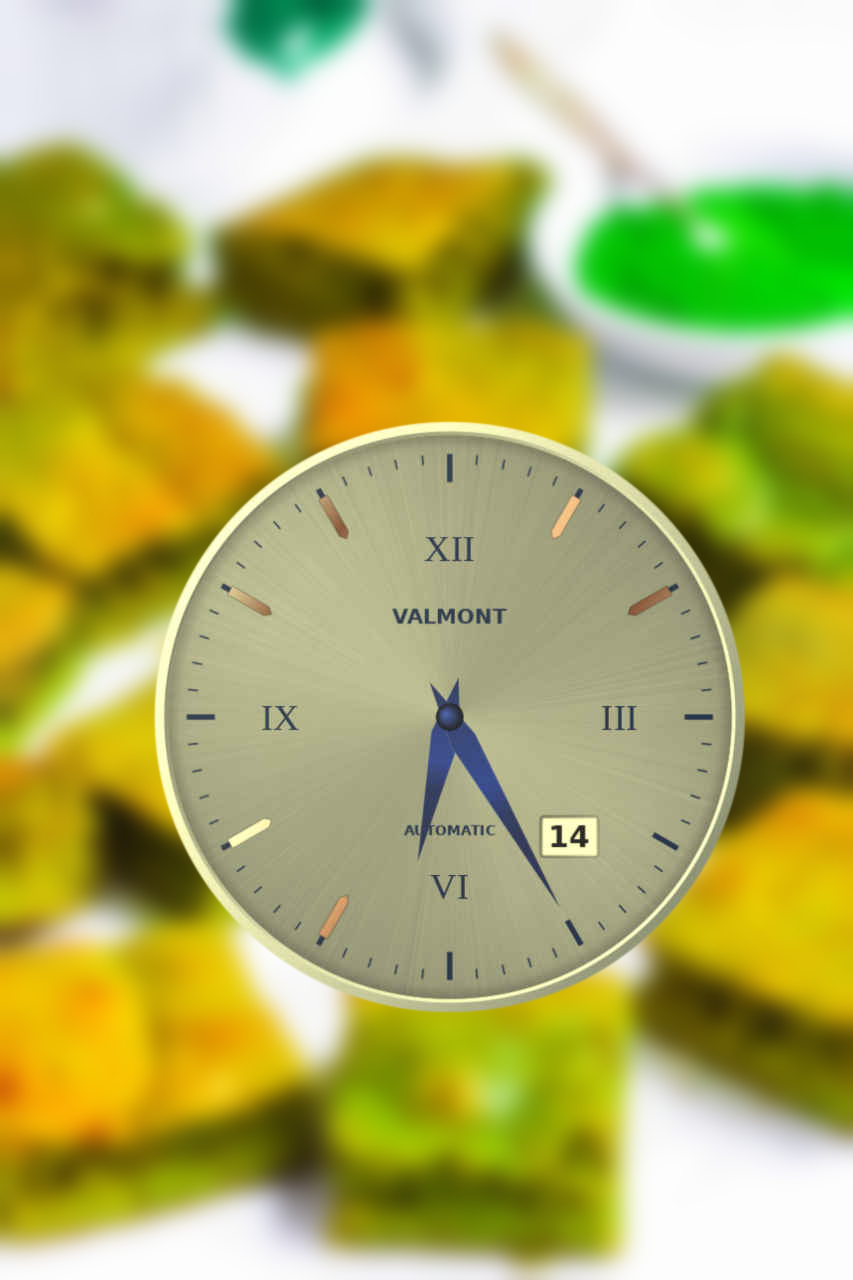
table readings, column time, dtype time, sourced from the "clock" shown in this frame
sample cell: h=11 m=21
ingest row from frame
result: h=6 m=25
